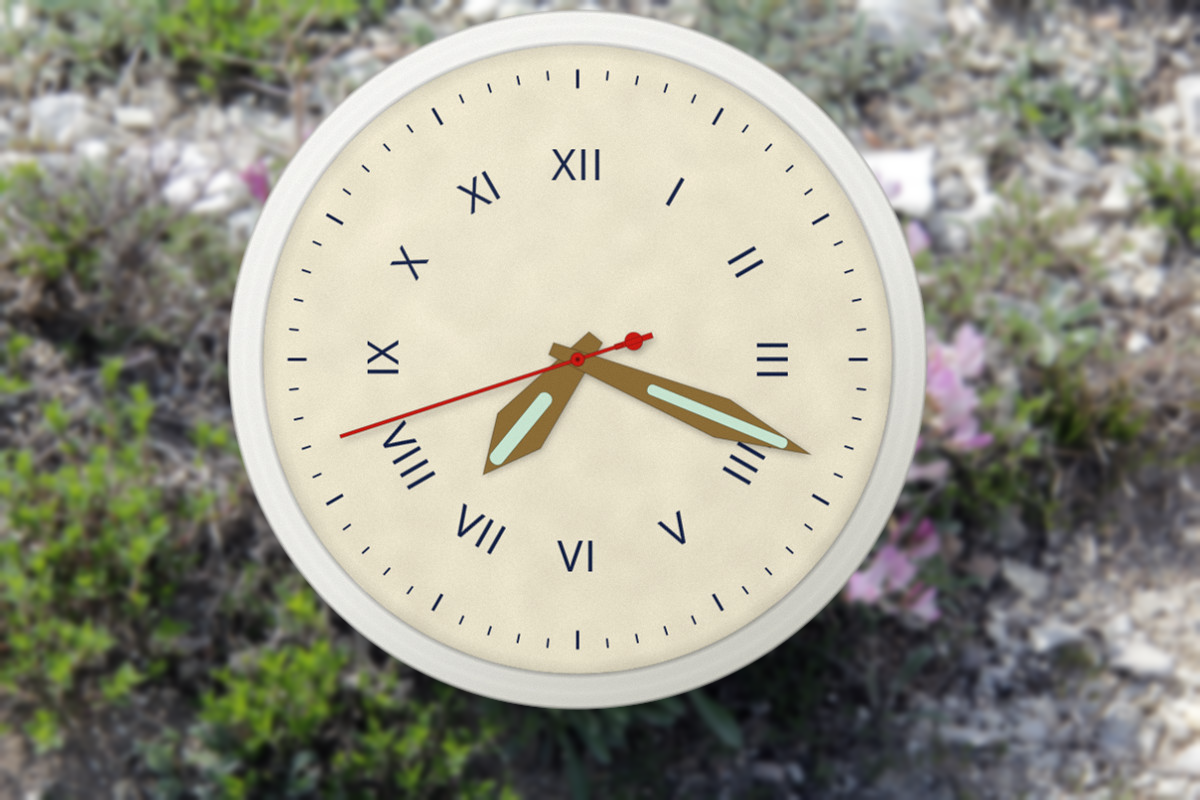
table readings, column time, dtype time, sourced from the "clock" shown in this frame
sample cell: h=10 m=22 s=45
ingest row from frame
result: h=7 m=18 s=42
